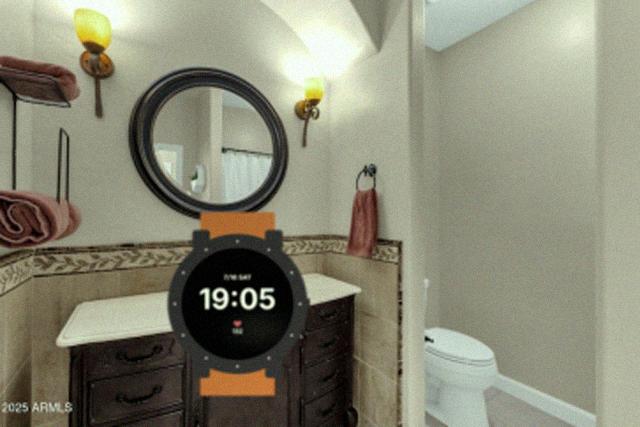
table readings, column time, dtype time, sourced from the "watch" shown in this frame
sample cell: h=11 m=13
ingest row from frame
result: h=19 m=5
